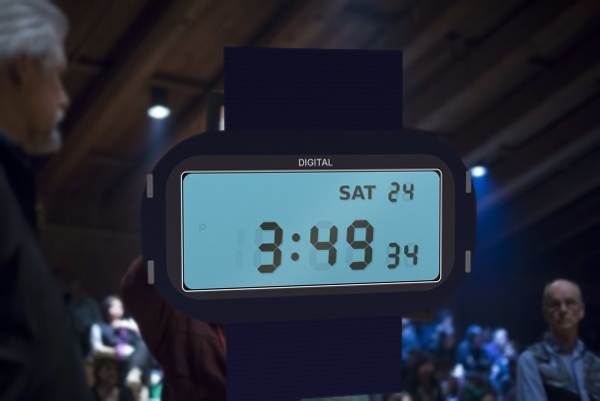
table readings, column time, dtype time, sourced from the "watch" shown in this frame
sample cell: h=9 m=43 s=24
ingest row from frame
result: h=3 m=49 s=34
